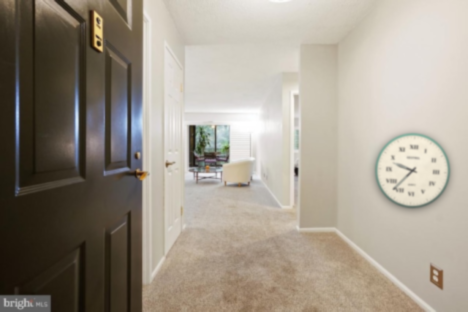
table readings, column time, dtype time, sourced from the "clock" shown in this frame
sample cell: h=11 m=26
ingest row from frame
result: h=9 m=37
